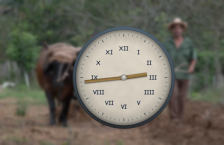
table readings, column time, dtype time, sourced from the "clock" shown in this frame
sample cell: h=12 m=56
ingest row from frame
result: h=2 m=44
